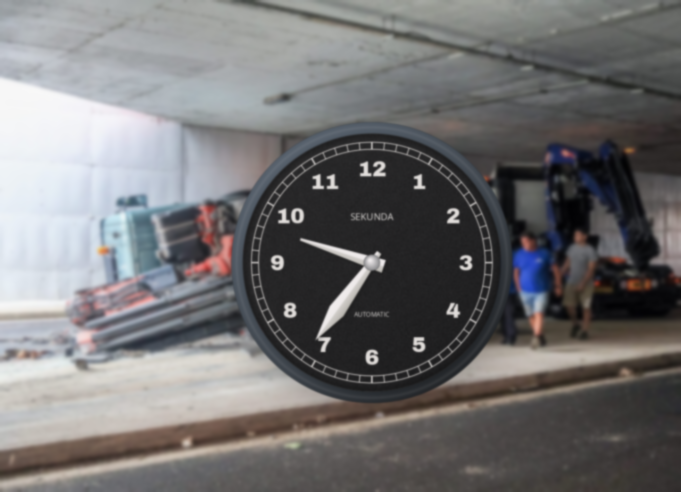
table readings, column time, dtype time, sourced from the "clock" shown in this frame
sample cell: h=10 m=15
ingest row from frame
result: h=9 m=36
